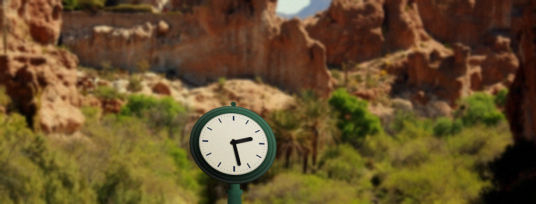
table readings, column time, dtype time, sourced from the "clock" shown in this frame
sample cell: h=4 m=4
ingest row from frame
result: h=2 m=28
